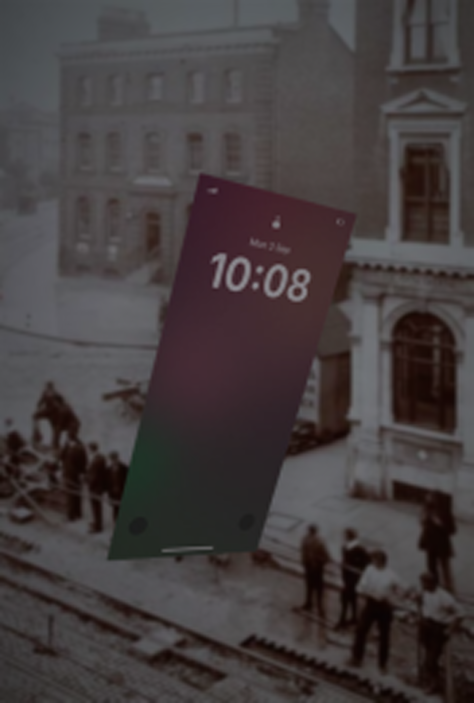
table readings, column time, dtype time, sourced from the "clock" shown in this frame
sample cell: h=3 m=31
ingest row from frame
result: h=10 m=8
